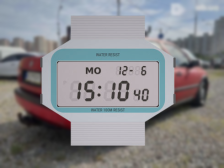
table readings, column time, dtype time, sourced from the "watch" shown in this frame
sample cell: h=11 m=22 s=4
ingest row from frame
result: h=15 m=10 s=40
